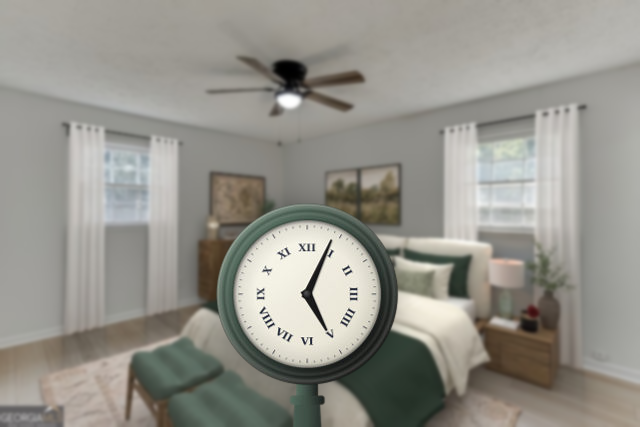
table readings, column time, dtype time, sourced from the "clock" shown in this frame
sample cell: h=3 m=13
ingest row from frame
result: h=5 m=4
